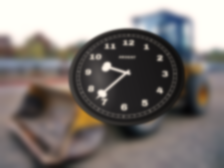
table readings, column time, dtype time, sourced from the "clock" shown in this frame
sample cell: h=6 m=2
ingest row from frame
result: h=9 m=37
